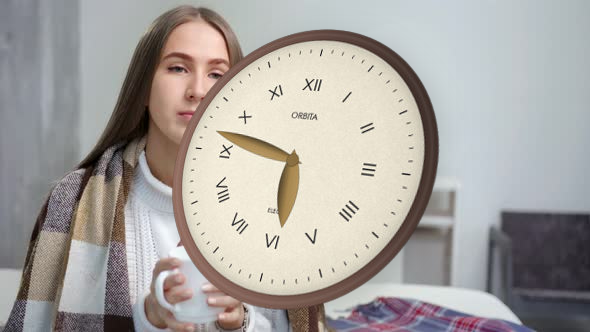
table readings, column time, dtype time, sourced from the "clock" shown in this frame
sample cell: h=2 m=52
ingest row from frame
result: h=5 m=47
